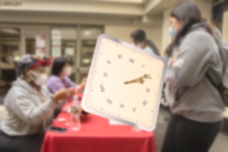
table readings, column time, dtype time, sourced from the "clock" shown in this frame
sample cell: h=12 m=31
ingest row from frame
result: h=2 m=9
